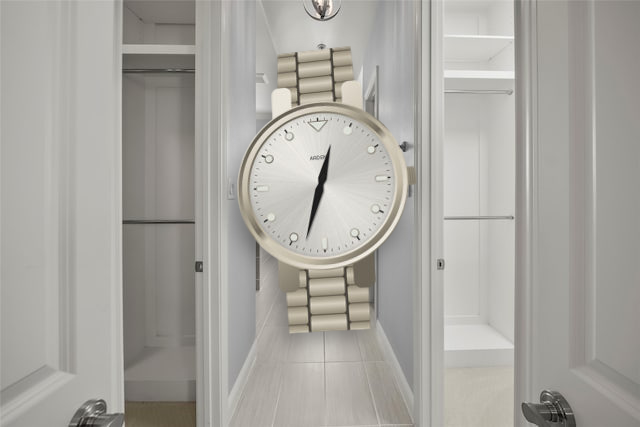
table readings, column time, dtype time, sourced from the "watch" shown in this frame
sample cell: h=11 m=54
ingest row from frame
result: h=12 m=33
